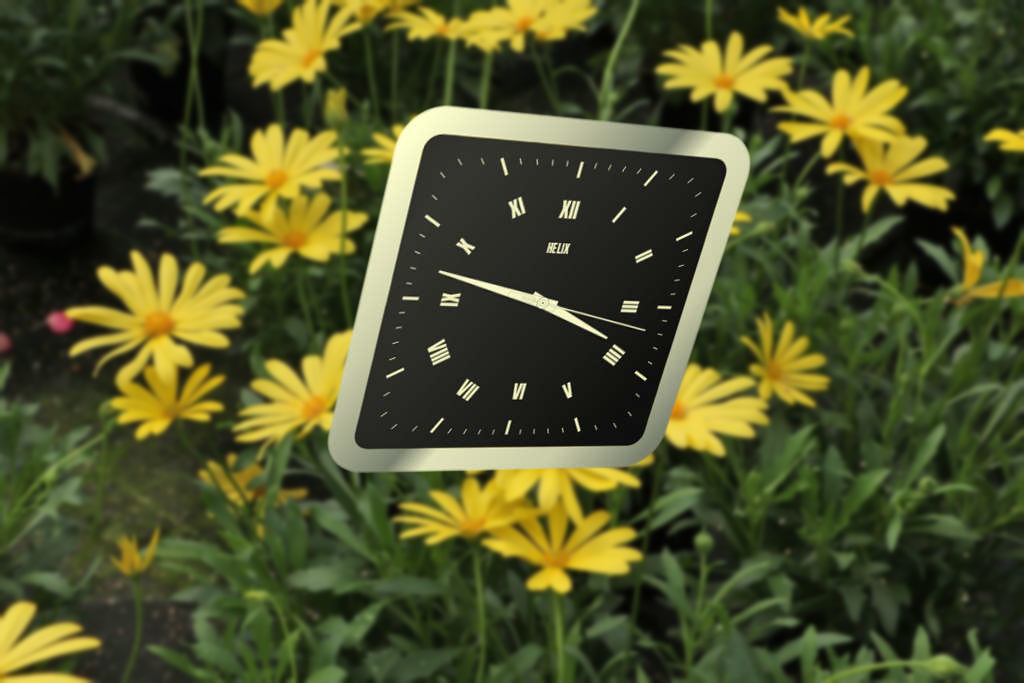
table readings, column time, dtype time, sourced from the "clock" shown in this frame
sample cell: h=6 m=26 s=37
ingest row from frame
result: h=3 m=47 s=17
